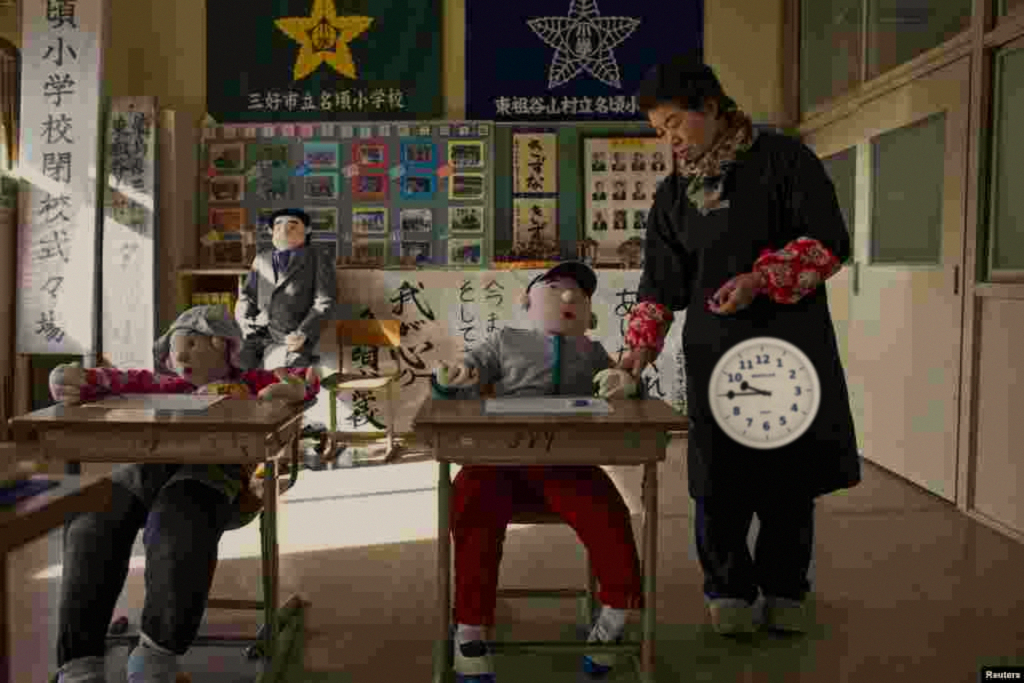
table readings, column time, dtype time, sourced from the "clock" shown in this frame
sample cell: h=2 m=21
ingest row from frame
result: h=9 m=45
